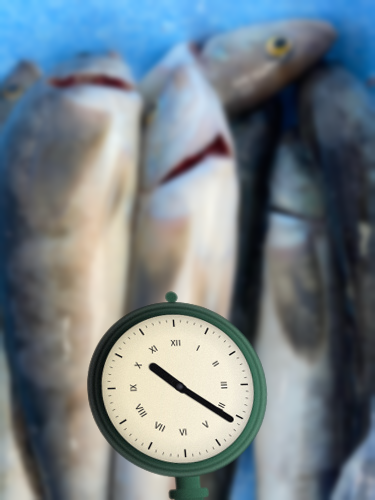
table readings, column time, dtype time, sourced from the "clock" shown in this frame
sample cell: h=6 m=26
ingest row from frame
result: h=10 m=21
